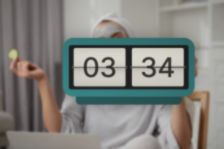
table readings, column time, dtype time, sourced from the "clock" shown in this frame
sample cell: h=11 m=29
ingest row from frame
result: h=3 m=34
